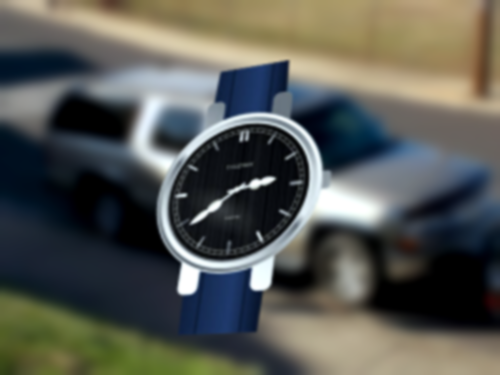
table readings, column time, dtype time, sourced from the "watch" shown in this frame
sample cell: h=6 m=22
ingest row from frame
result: h=2 m=39
